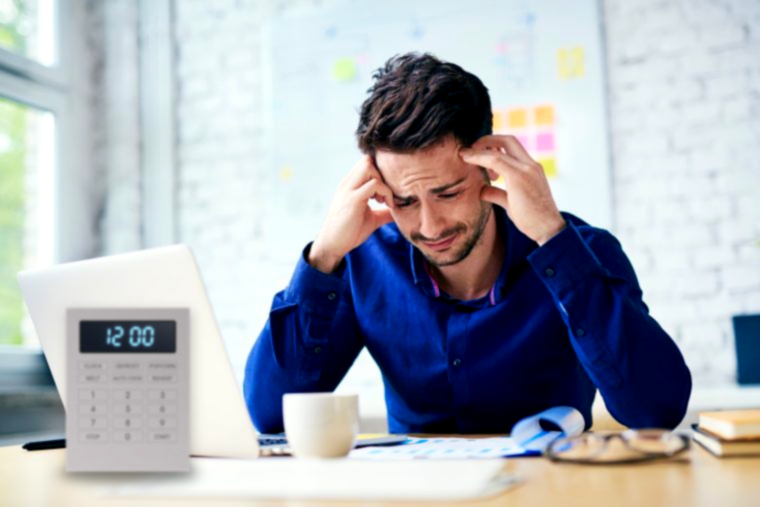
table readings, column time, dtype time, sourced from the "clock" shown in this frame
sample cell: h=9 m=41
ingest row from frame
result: h=12 m=0
